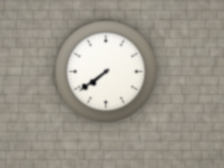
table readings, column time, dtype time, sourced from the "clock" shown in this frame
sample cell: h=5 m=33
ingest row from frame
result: h=7 m=39
